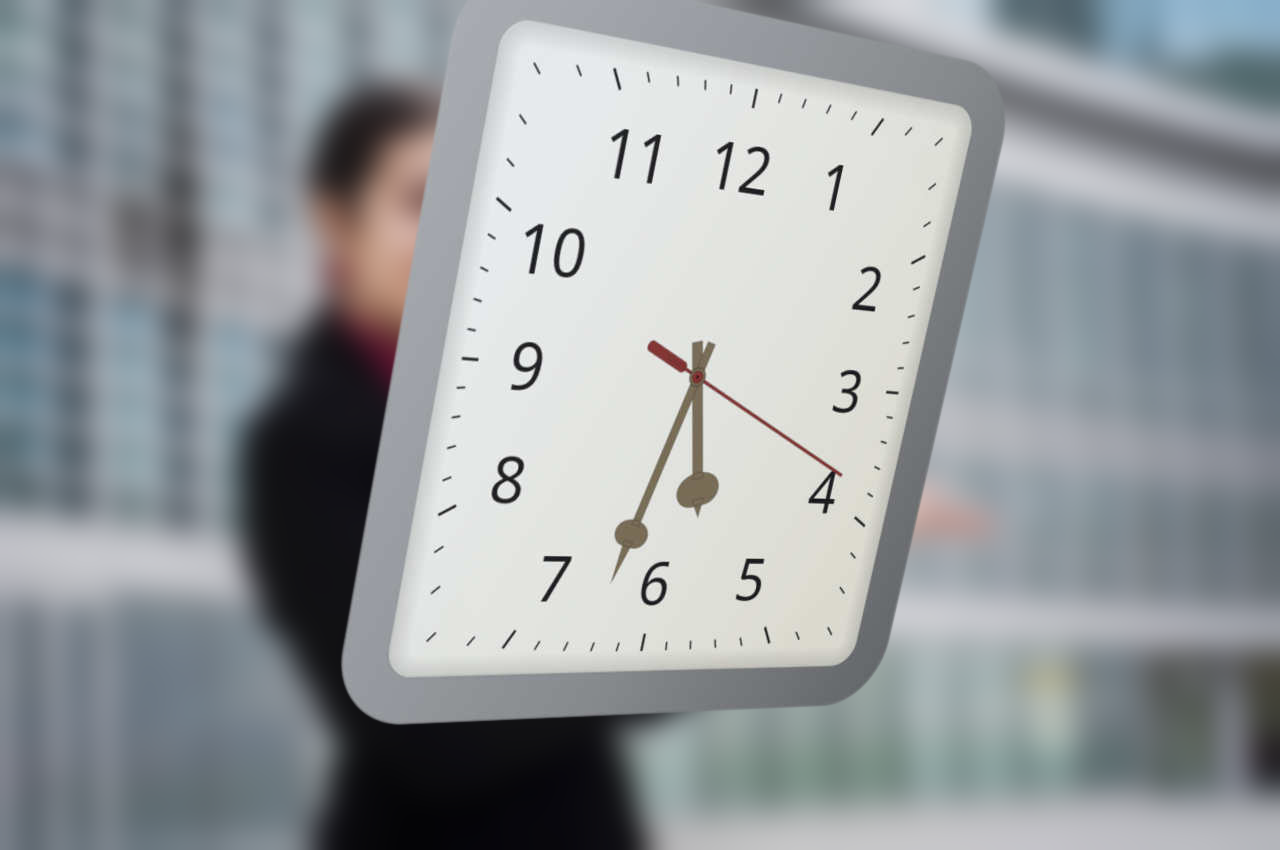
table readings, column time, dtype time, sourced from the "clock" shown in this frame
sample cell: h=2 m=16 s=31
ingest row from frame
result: h=5 m=32 s=19
